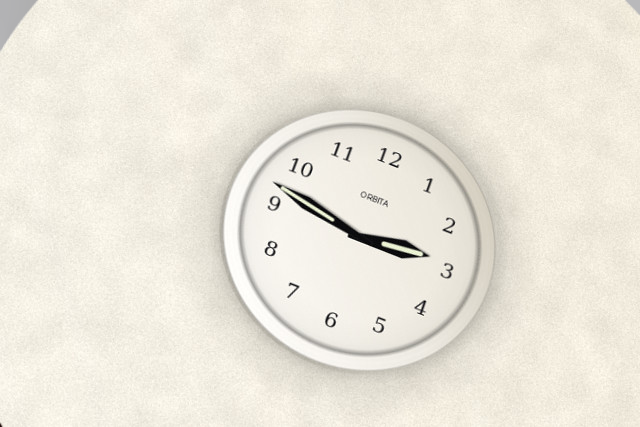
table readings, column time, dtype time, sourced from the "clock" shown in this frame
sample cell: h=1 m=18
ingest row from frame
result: h=2 m=47
